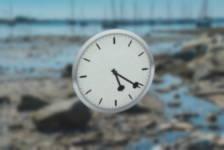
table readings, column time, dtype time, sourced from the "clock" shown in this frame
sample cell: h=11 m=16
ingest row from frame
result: h=5 m=21
